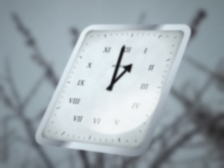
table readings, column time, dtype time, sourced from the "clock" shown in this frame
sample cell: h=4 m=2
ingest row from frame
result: h=12 m=59
